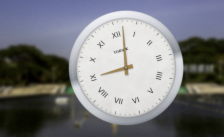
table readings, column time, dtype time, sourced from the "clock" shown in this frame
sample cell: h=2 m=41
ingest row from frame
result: h=9 m=2
